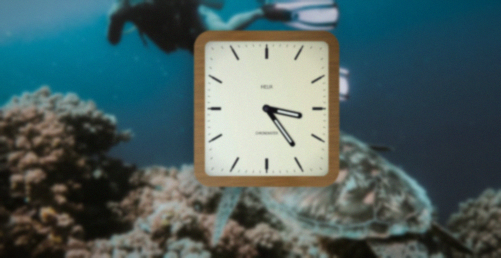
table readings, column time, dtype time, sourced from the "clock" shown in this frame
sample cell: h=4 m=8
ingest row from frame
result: h=3 m=24
